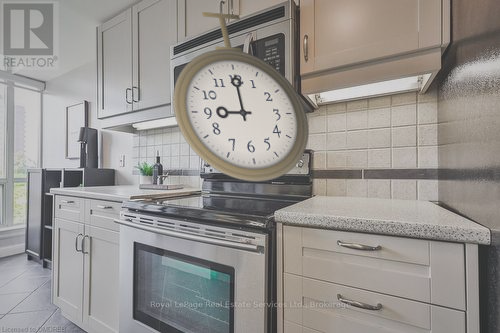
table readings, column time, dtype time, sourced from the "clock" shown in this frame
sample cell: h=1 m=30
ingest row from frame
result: h=9 m=0
